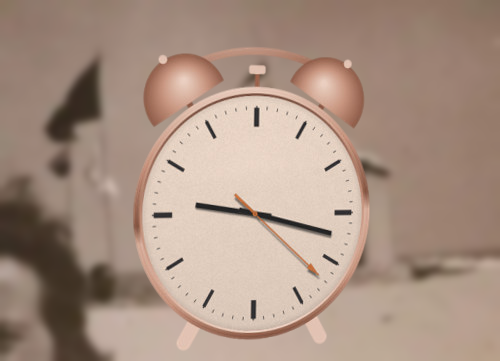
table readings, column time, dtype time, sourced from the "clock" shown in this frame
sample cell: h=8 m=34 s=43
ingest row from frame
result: h=9 m=17 s=22
